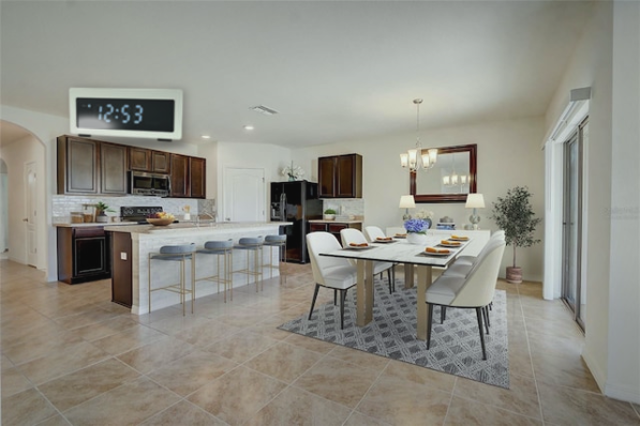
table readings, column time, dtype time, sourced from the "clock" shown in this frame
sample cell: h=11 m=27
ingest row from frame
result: h=12 m=53
